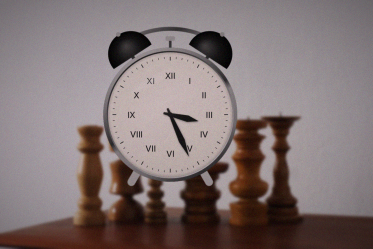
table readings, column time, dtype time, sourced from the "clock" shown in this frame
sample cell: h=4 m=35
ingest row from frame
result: h=3 m=26
